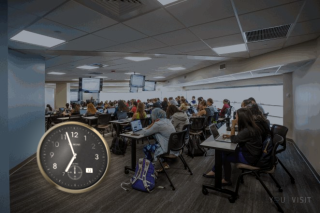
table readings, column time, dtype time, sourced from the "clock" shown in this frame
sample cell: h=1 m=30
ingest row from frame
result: h=6 m=57
